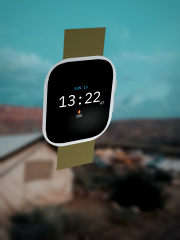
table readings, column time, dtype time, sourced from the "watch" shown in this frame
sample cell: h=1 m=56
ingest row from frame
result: h=13 m=22
